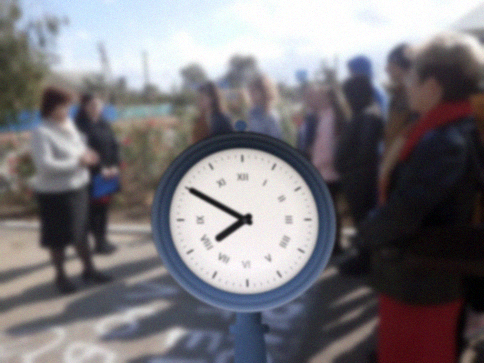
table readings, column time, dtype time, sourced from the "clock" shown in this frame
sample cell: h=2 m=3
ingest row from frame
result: h=7 m=50
